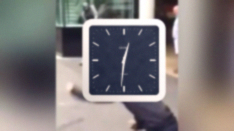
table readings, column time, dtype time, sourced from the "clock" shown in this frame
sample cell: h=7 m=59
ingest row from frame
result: h=12 m=31
